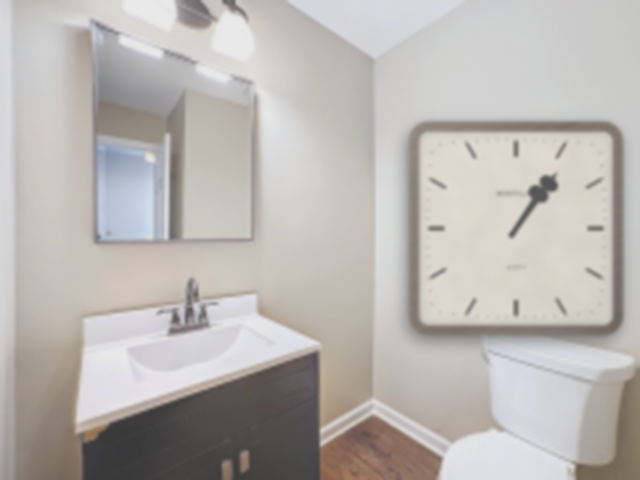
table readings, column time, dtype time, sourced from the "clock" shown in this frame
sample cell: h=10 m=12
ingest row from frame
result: h=1 m=6
